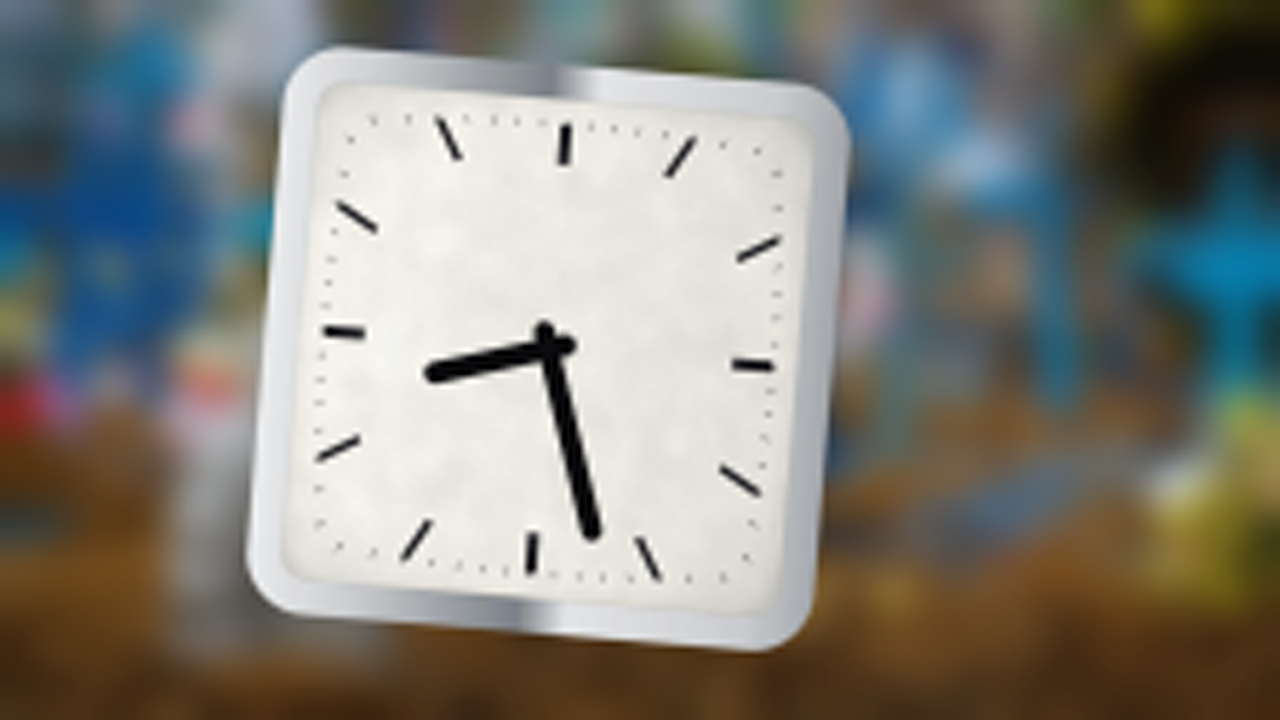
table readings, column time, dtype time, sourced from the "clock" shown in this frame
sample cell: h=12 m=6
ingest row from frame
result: h=8 m=27
